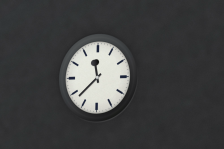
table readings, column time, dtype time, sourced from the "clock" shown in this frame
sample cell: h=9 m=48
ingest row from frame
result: h=11 m=38
